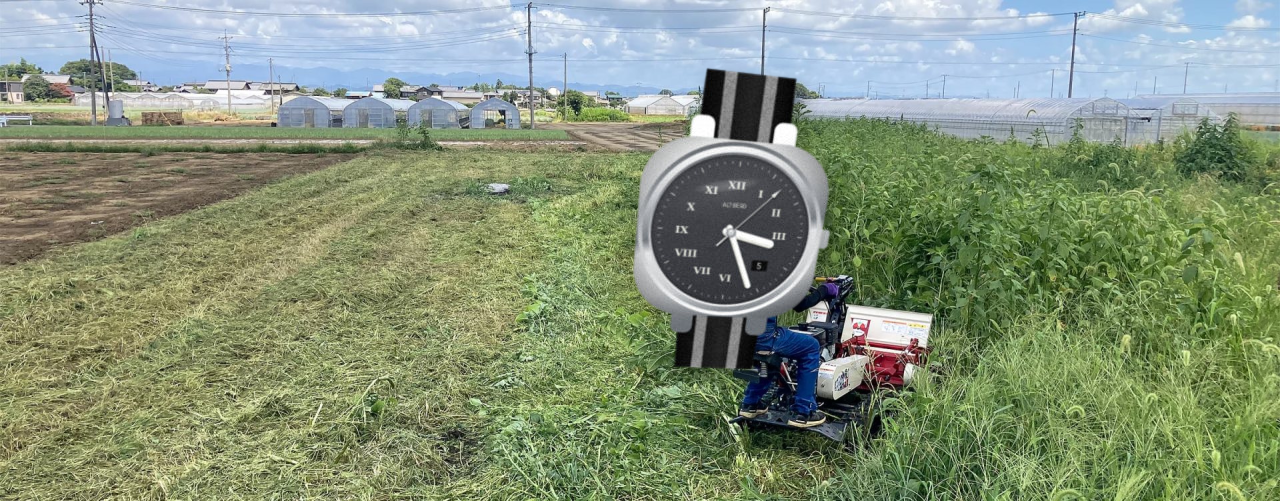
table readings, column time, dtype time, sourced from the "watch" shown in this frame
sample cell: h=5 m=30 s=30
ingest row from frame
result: h=3 m=26 s=7
